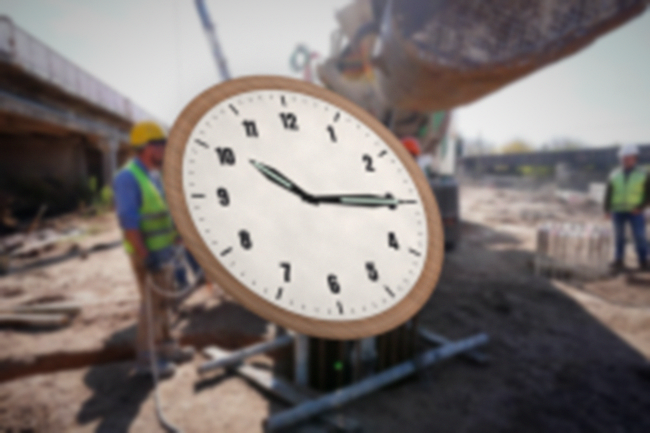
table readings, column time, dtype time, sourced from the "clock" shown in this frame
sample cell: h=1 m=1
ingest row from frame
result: h=10 m=15
